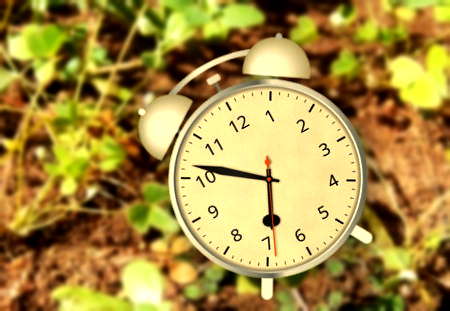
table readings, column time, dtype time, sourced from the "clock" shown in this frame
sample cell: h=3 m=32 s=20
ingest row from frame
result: h=6 m=51 s=34
